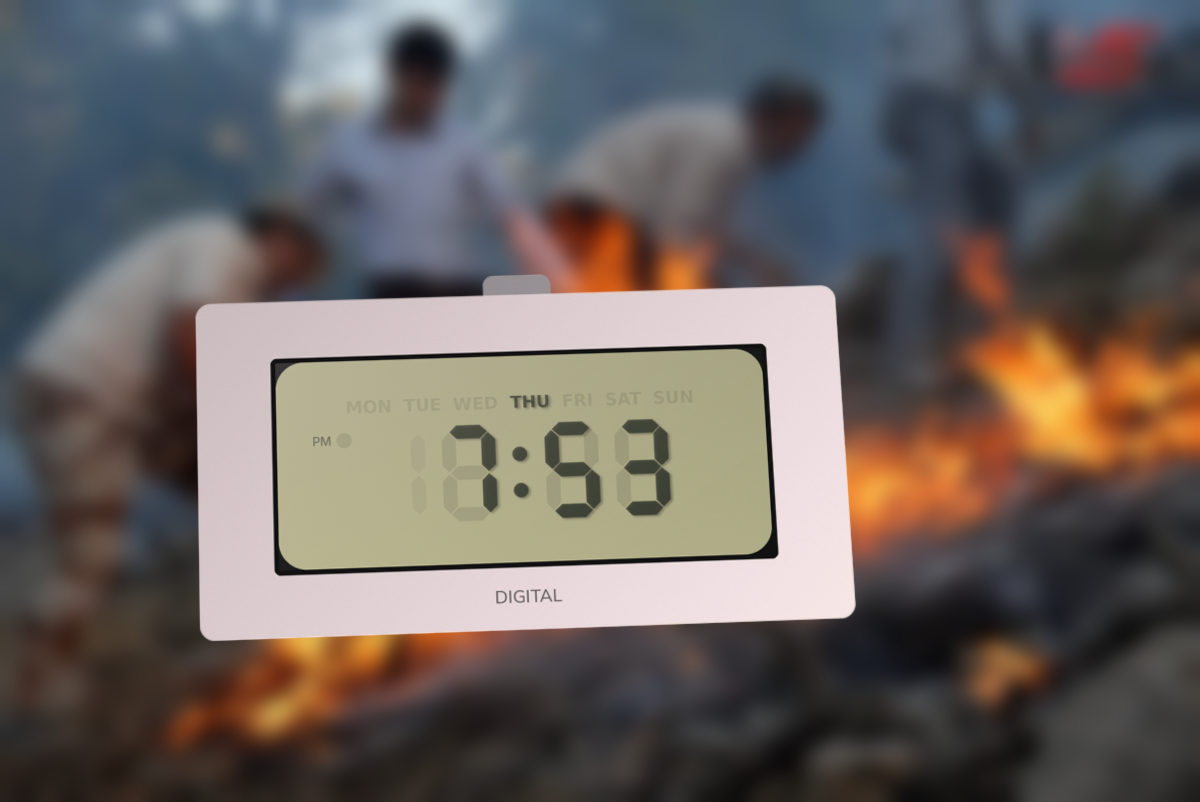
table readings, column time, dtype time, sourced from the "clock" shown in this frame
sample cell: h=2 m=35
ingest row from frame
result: h=7 m=53
